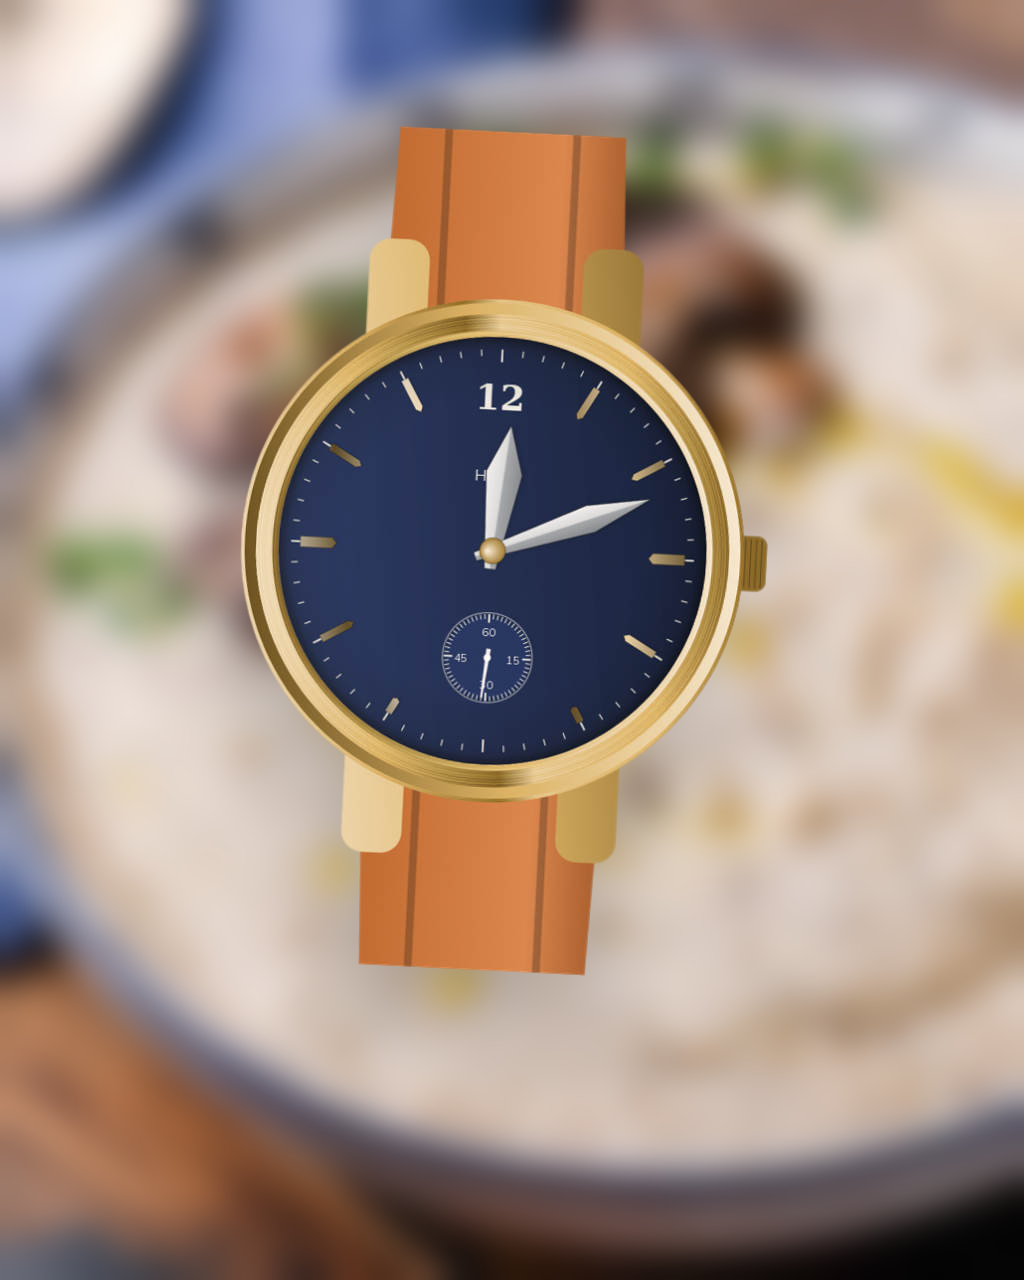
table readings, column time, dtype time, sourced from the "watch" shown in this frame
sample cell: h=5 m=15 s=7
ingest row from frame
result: h=12 m=11 s=31
